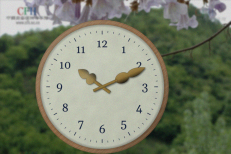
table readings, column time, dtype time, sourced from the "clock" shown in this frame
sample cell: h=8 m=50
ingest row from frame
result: h=10 m=11
